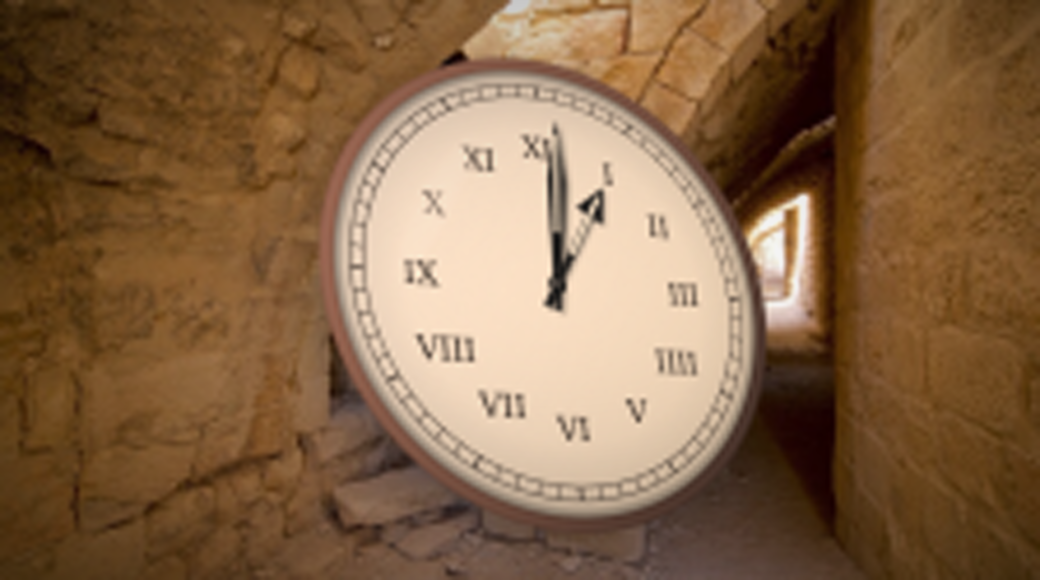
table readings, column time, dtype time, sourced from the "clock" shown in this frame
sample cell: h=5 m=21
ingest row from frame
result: h=1 m=1
